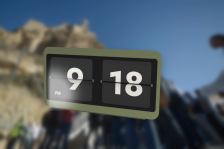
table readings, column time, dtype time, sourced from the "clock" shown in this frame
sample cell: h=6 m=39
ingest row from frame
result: h=9 m=18
